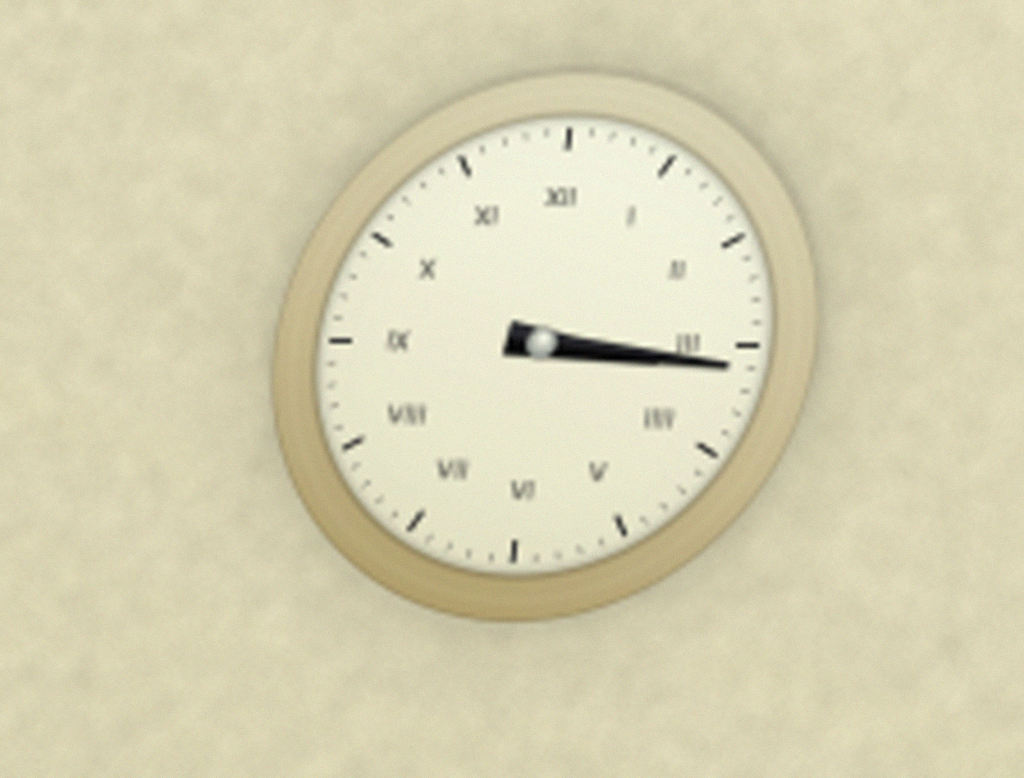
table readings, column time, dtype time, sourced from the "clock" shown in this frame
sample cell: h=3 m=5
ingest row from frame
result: h=3 m=16
